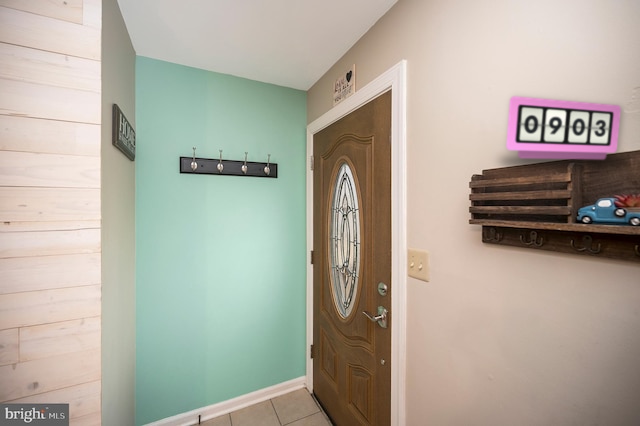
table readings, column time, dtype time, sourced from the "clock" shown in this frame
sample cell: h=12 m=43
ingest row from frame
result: h=9 m=3
